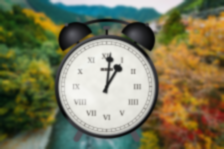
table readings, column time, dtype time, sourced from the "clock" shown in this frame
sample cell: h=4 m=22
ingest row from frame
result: h=1 m=1
